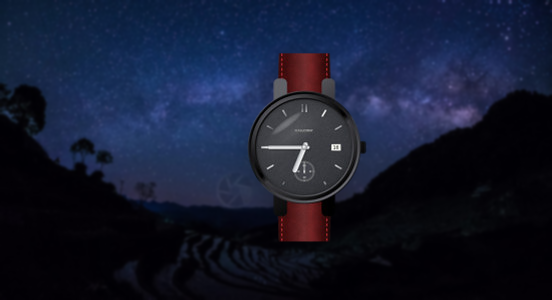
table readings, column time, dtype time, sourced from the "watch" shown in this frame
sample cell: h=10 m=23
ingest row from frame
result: h=6 m=45
